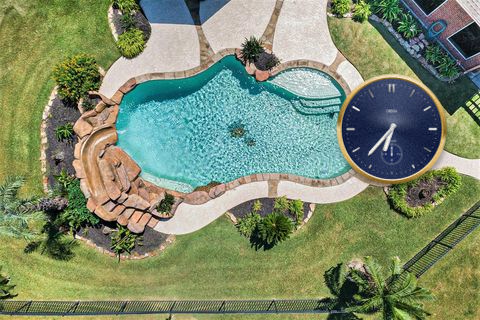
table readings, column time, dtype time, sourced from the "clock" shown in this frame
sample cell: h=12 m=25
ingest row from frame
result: h=6 m=37
